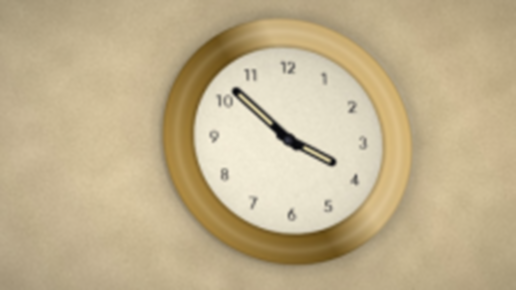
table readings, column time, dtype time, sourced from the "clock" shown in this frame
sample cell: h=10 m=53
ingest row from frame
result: h=3 m=52
